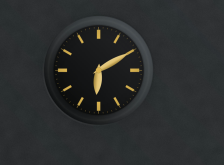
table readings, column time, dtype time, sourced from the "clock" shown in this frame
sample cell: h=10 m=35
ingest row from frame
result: h=6 m=10
